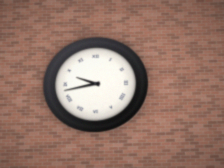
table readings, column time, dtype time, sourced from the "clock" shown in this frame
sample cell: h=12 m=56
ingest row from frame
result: h=9 m=43
